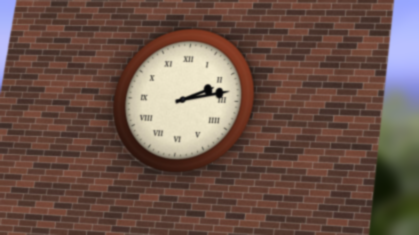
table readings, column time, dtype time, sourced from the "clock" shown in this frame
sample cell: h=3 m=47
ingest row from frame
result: h=2 m=13
